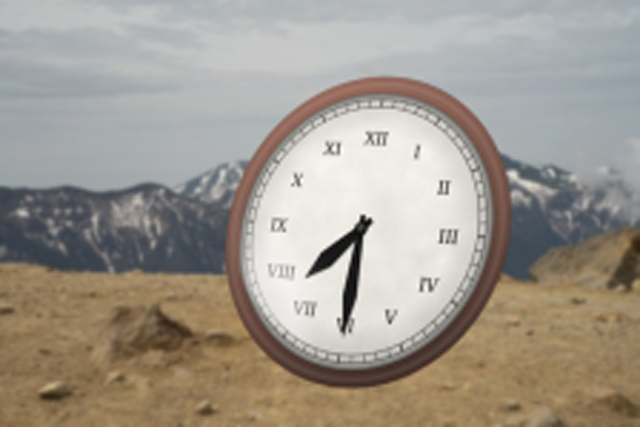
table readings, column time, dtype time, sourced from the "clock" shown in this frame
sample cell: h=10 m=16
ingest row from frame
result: h=7 m=30
